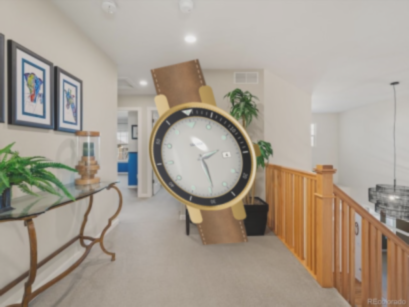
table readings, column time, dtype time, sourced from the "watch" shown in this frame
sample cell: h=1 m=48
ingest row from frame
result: h=2 m=29
